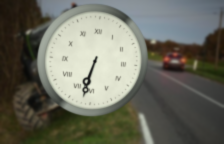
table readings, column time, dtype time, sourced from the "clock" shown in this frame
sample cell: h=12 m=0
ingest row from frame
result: h=6 m=32
